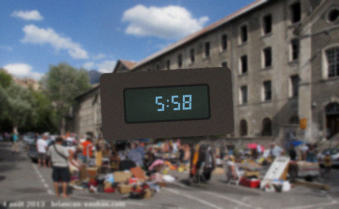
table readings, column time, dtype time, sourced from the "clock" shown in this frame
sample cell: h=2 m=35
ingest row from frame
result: h=5 m=58
